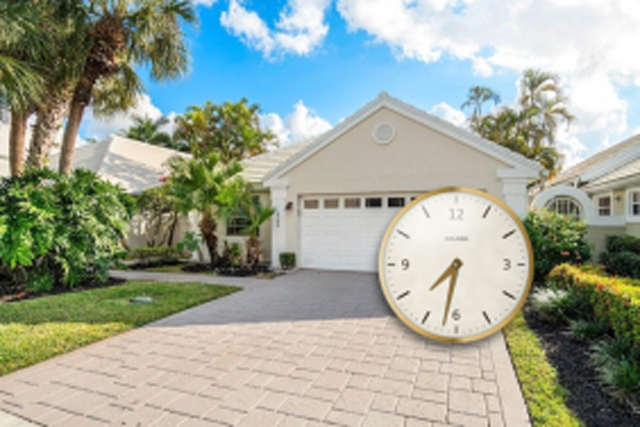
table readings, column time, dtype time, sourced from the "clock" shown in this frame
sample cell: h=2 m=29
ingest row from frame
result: h=7 m=32
